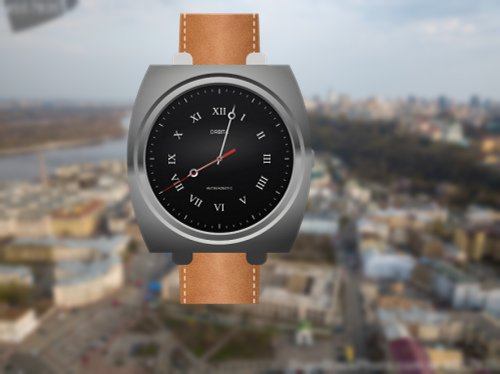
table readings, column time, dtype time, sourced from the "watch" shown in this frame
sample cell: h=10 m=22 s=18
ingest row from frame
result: h=8 m=2 s=40
